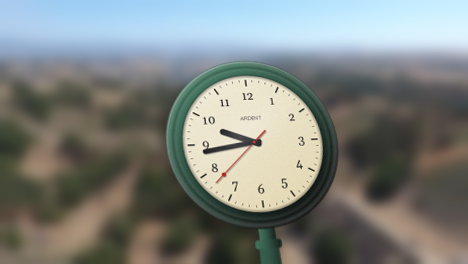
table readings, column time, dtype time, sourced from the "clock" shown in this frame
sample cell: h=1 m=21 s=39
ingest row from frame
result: h=9 m=43 s=38
